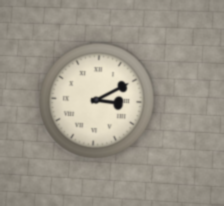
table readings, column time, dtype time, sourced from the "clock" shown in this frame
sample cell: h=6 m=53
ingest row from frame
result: h=3 m=10
